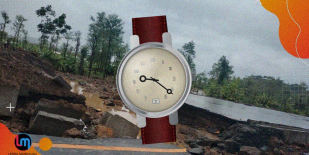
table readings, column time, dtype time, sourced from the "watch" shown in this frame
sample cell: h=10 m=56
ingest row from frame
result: h=9 m=22
